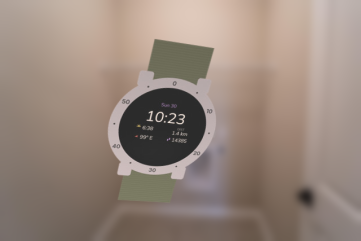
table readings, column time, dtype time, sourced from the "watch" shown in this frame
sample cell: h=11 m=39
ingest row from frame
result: h=10 m=23
